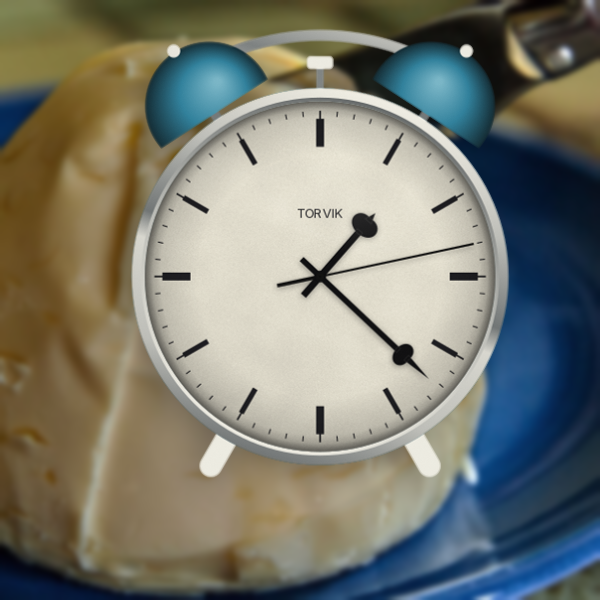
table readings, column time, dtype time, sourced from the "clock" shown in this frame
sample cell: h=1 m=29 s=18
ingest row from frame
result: h=1 m=22 s=13
